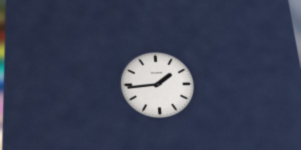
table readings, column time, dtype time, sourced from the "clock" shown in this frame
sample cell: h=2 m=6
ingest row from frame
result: h=1 m=44
